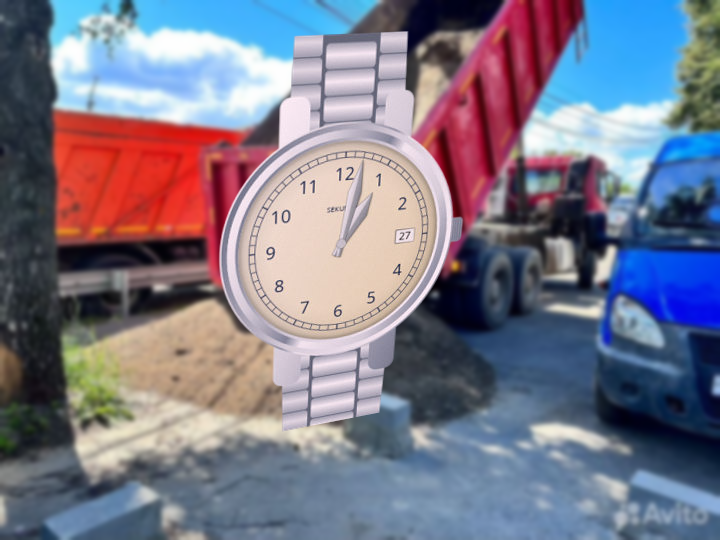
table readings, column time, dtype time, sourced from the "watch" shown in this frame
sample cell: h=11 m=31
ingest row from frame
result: h=1 m=2
